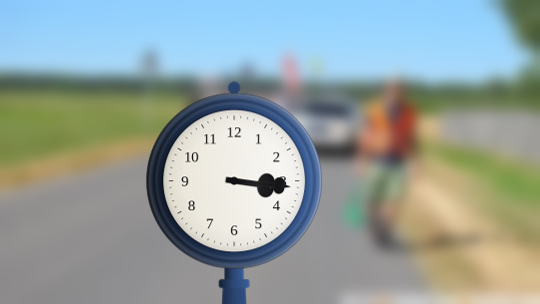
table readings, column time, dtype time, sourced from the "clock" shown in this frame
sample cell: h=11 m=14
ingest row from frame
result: h=3 m=16
